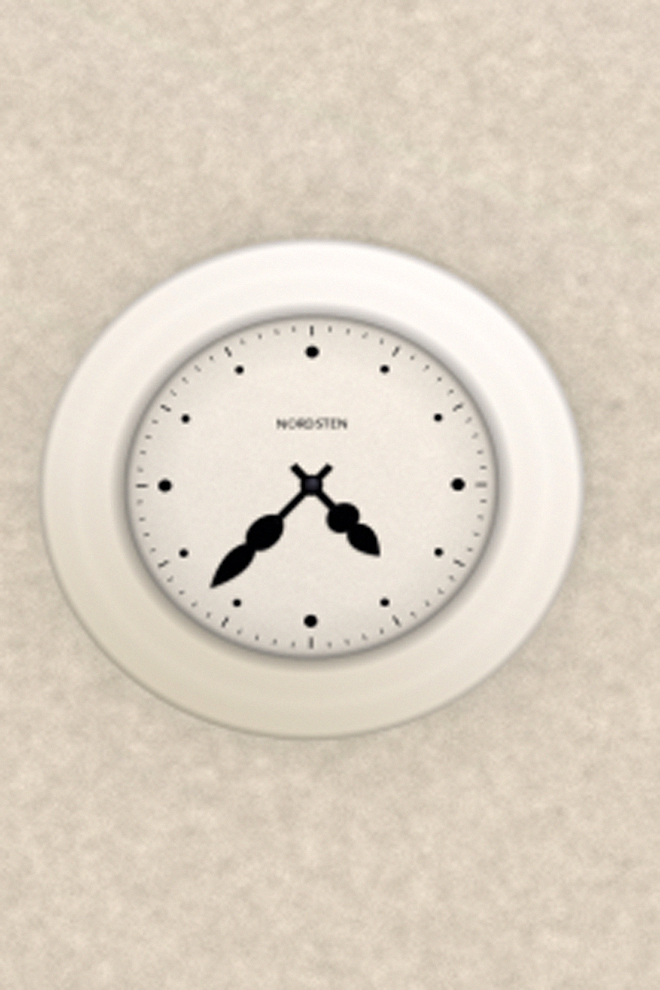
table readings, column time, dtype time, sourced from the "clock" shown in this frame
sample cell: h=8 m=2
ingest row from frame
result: h=4 m=37
